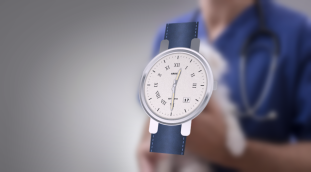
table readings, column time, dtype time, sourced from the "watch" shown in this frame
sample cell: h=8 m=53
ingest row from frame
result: h=12 m=30
